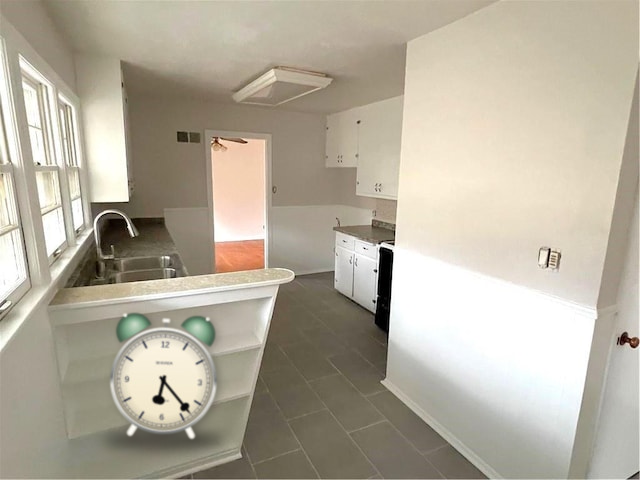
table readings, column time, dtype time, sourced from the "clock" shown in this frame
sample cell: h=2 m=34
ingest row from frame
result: h=6 m=23
